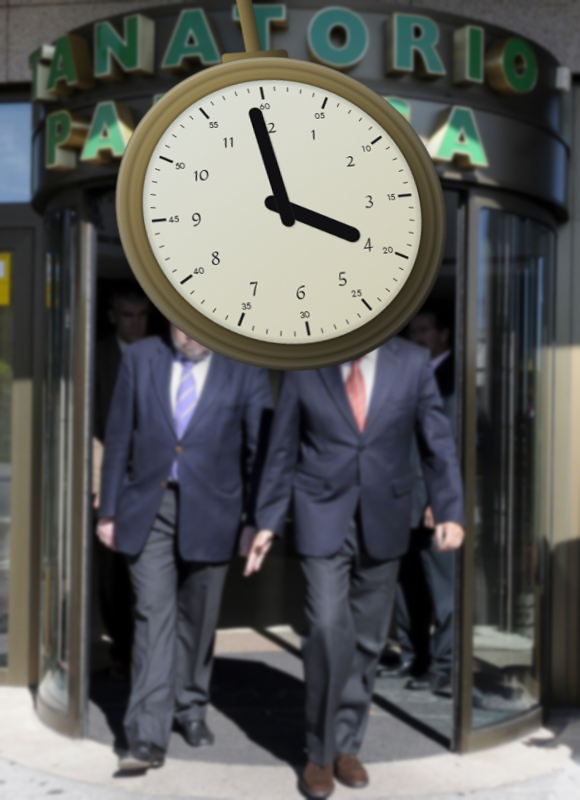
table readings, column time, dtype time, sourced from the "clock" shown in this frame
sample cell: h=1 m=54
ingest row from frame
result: h=3 m=59
